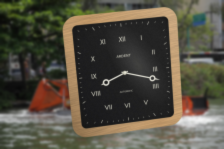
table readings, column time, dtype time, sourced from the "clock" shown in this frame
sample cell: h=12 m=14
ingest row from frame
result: h=8 m=18
